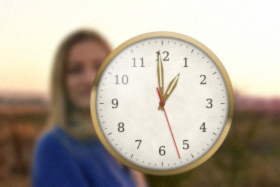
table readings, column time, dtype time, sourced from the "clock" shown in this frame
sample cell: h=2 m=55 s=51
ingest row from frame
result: h=12 m=59 s=27
